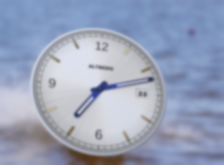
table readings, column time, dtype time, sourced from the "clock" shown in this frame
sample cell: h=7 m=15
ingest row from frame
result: h=7 m=12
